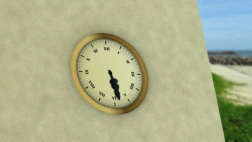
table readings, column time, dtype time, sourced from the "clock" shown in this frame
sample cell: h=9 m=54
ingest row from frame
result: h=5 m=28
